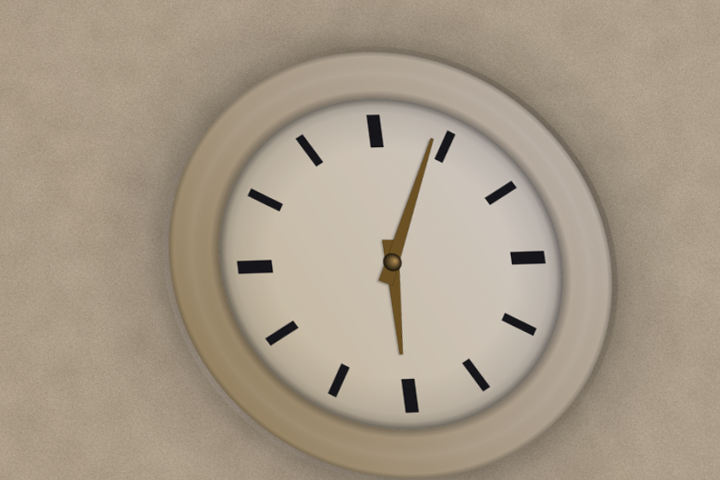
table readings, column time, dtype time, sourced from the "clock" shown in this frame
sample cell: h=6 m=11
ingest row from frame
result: h=6 m=4
